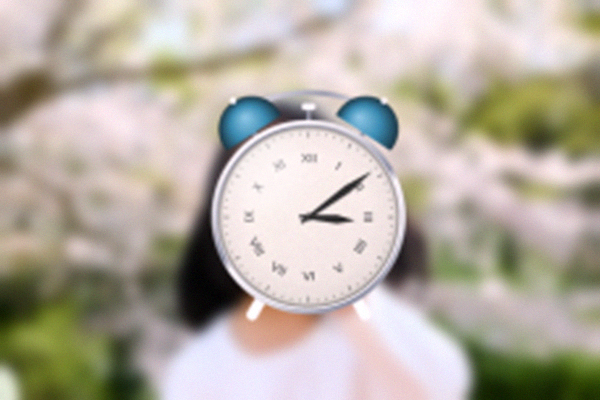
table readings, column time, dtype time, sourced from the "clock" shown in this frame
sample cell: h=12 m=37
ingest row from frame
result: h=3 m=9
